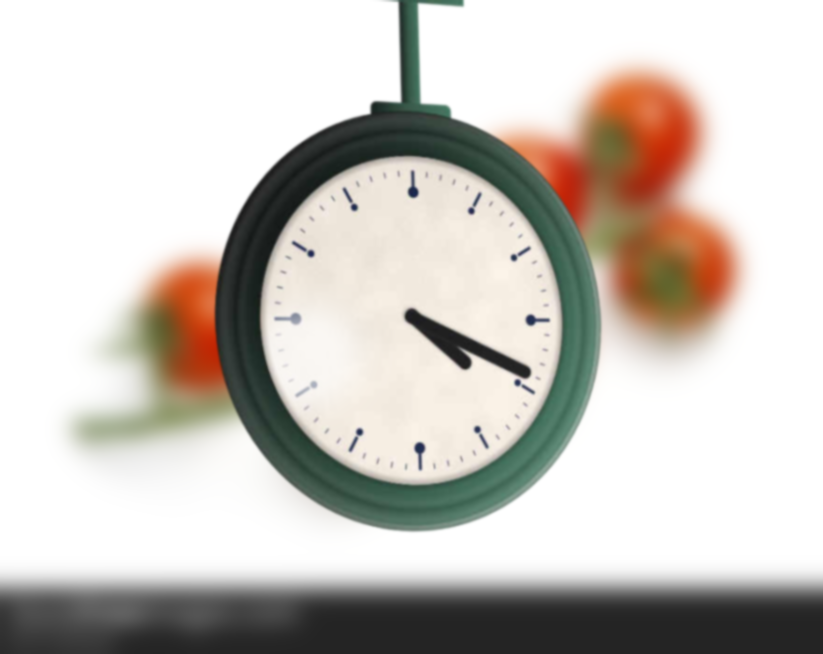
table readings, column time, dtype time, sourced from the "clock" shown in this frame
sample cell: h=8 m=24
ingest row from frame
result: h=4 m=19
